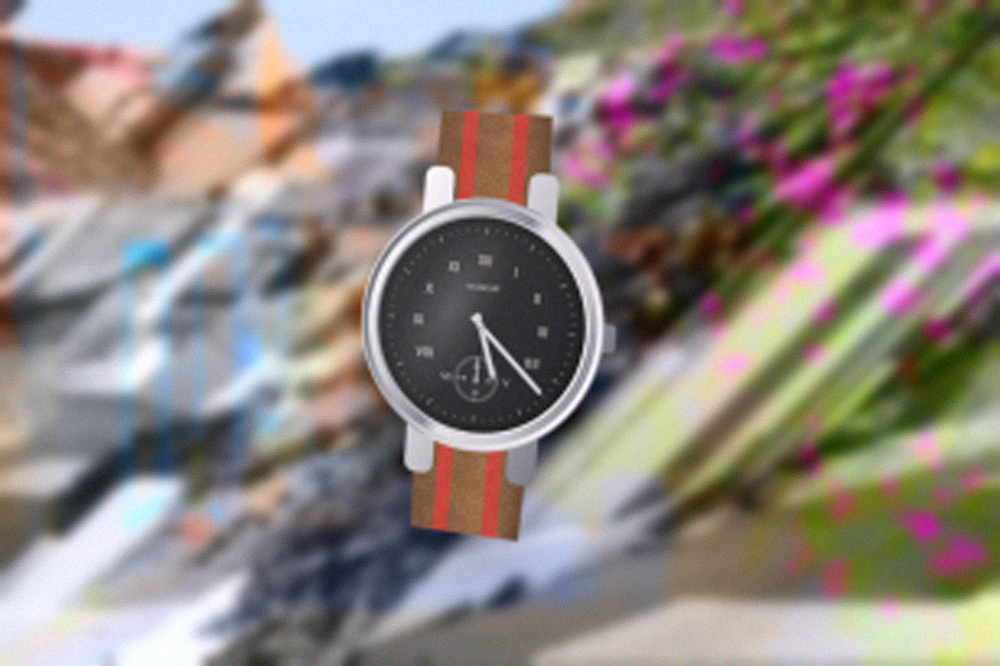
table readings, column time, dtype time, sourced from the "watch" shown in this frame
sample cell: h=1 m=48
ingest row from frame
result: h=5 m=22
